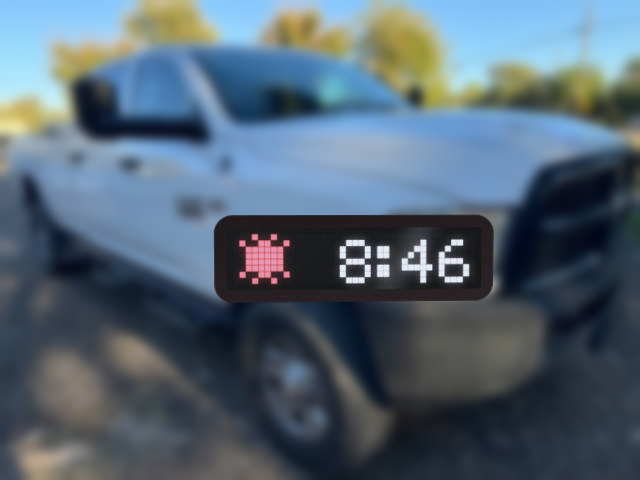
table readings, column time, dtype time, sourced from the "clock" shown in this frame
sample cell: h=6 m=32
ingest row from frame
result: h=8 m=46
